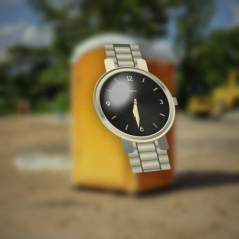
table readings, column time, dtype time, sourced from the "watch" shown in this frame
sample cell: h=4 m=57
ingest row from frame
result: h=6 m=31
